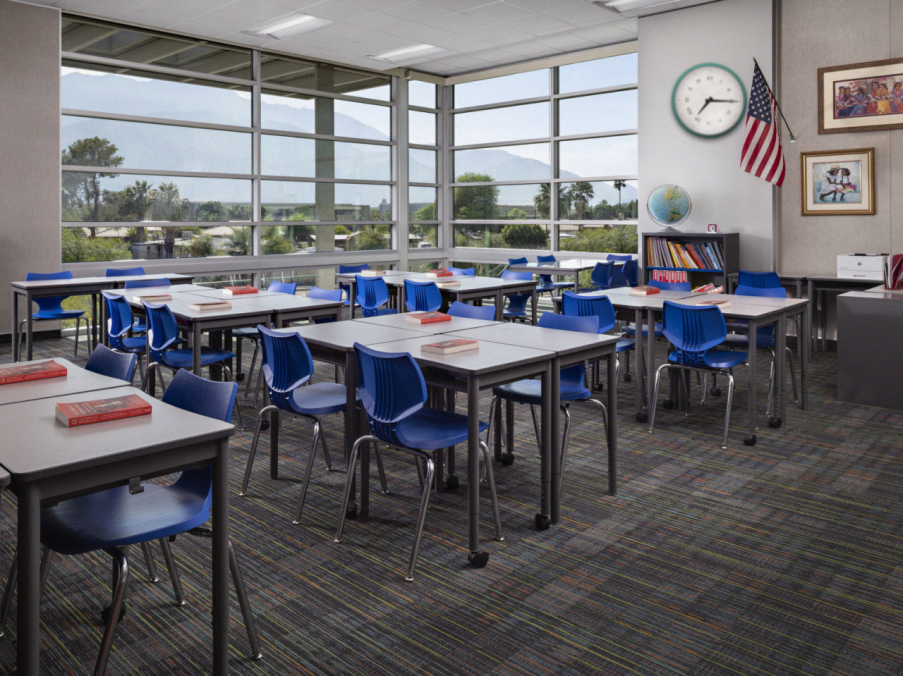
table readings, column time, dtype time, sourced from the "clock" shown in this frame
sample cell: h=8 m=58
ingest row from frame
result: h=7 m=15
